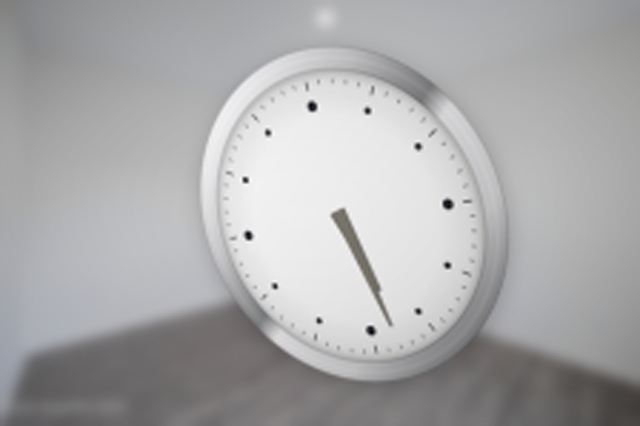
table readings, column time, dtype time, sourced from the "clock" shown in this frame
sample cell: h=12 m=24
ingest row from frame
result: h=5 m=28
